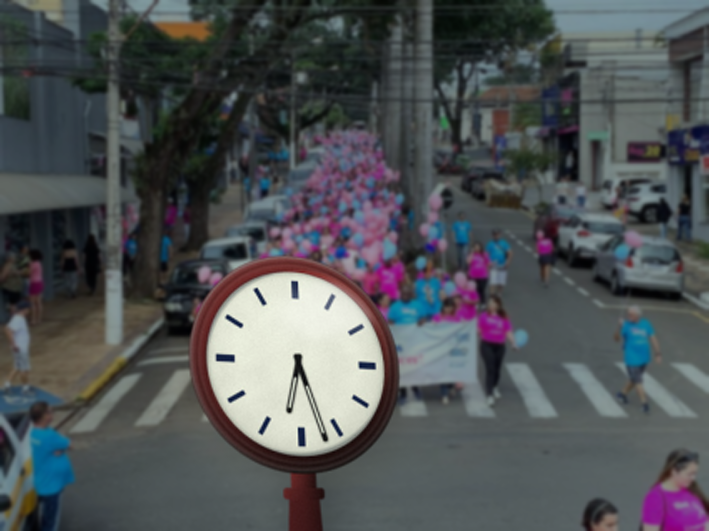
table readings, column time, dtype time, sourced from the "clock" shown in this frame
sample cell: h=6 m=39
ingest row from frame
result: h=6 m=27
